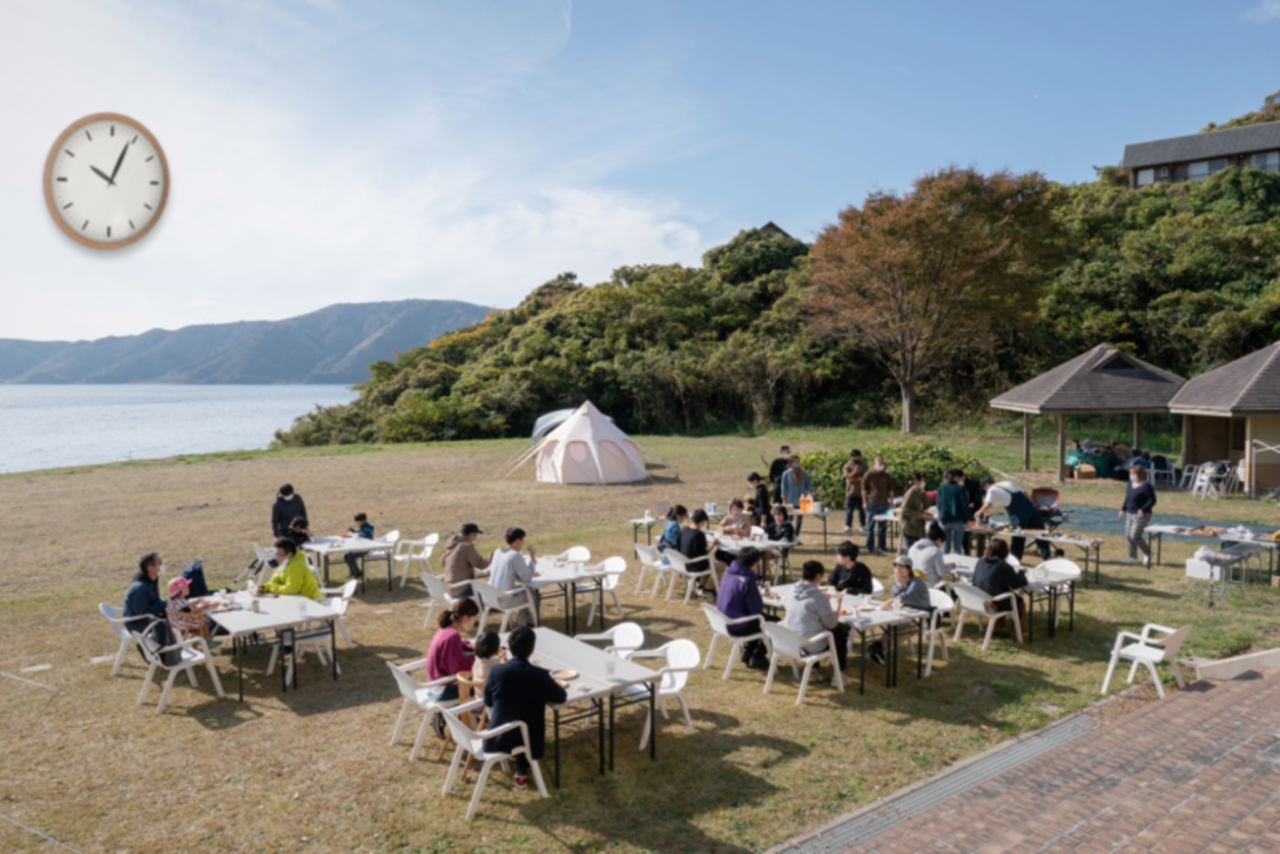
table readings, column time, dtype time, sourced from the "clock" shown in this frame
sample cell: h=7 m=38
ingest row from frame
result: h=10 m=4
